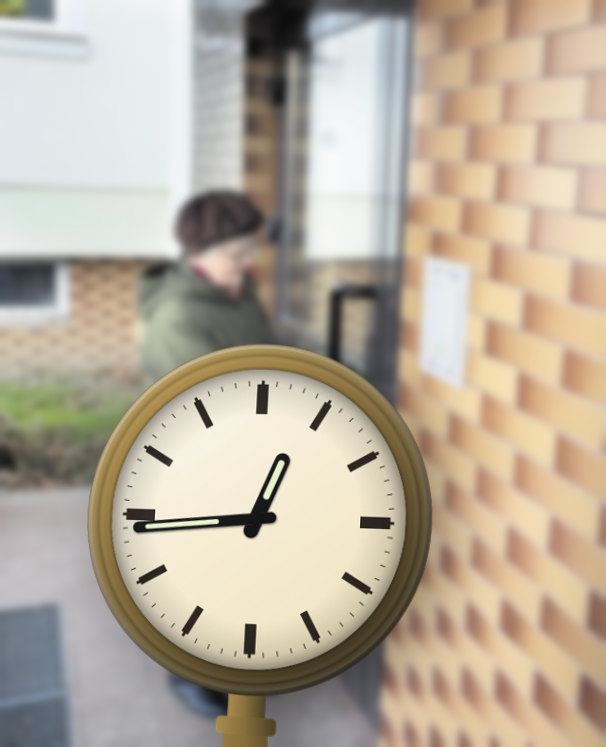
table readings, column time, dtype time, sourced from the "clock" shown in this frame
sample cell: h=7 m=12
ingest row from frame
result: h=12 m=44
